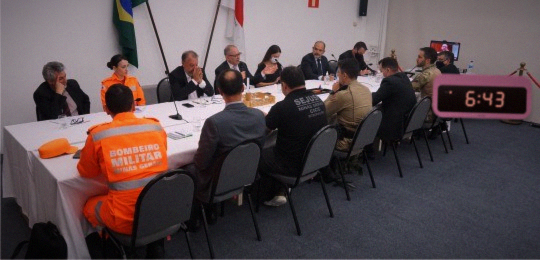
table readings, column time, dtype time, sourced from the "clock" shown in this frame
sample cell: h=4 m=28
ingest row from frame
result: h=6 m=43
